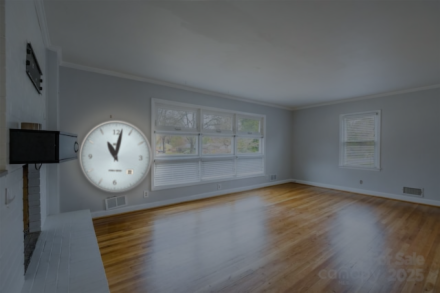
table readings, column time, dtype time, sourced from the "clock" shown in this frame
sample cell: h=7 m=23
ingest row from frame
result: h=11 m=2
